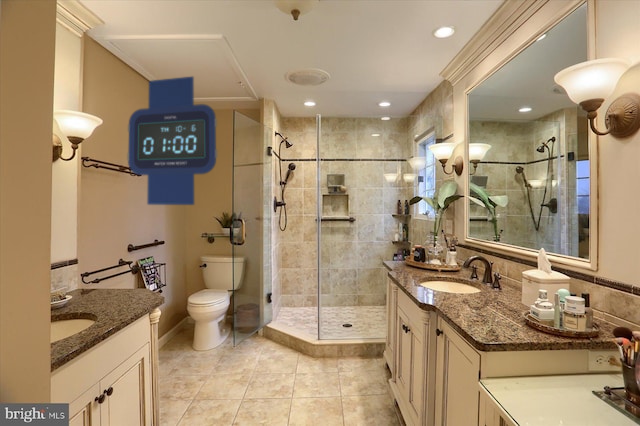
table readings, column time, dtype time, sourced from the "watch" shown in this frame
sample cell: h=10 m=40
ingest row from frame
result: h=1 m=0
